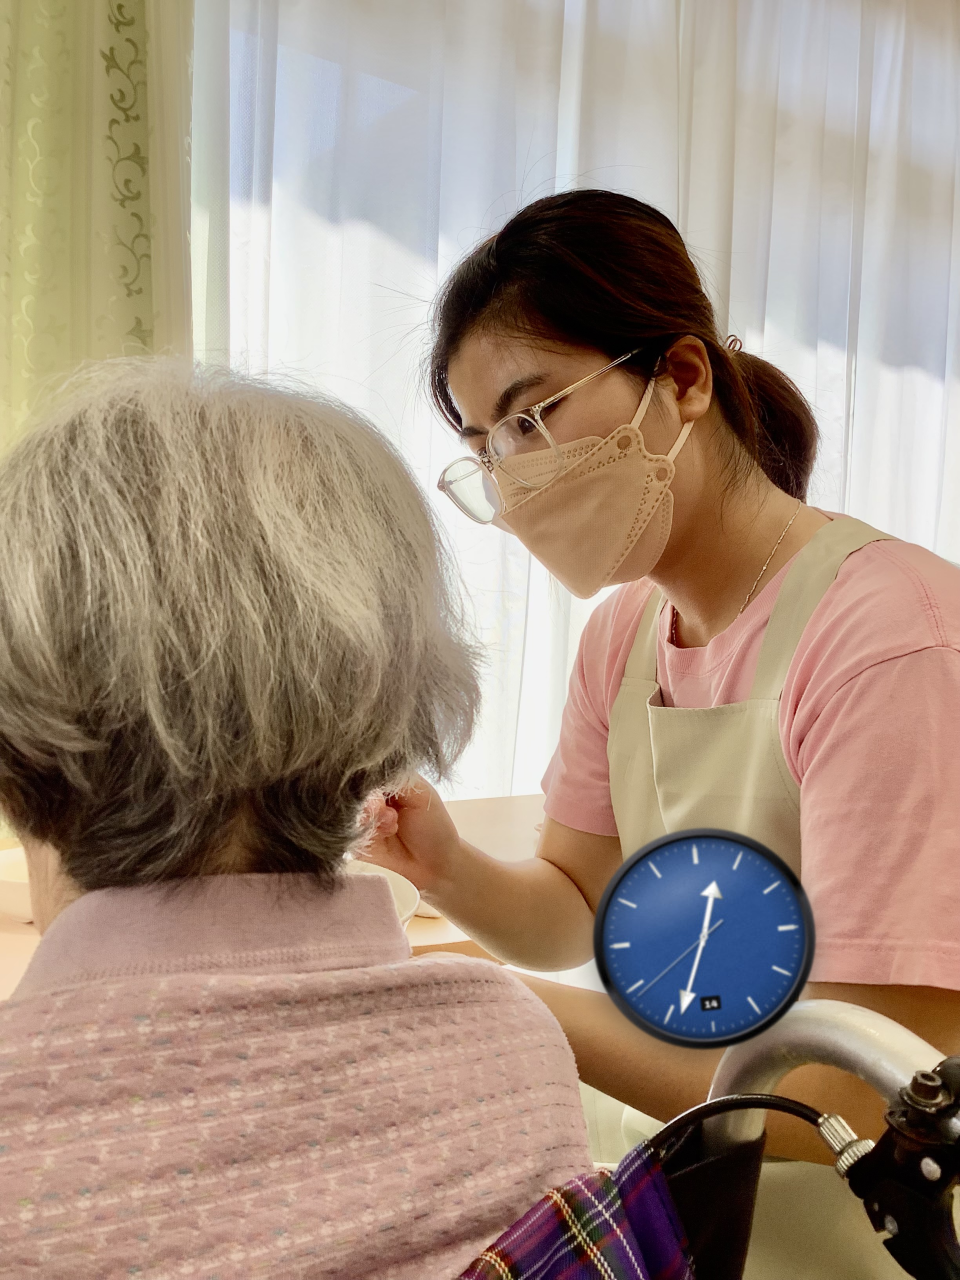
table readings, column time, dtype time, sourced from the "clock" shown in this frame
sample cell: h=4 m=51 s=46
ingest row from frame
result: h=12 m=33 s=39
